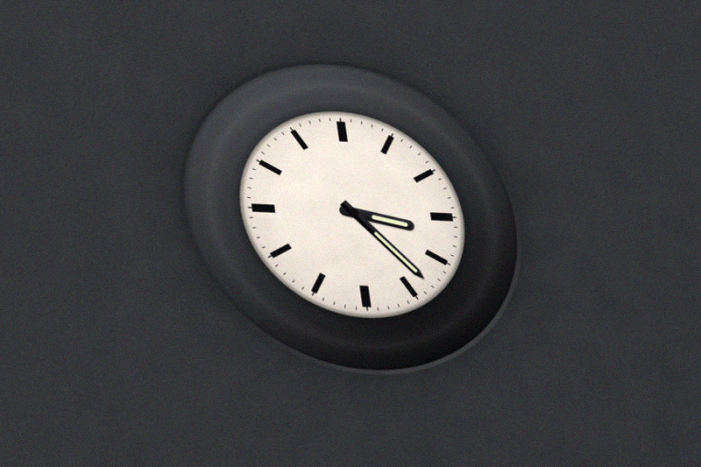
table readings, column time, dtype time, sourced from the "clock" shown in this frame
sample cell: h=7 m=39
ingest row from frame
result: h=3 m=23
